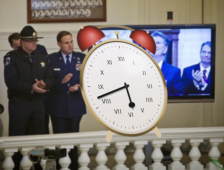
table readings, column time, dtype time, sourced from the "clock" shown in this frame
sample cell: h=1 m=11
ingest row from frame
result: h=5 m=42
